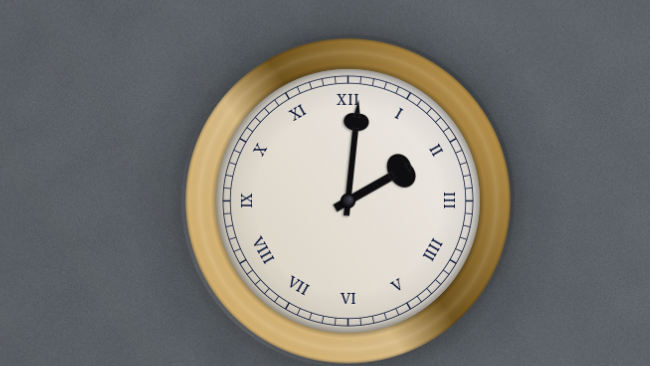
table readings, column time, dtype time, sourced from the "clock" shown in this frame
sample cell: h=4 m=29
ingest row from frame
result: h=2 m=1
